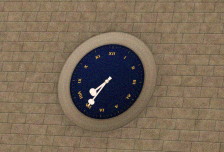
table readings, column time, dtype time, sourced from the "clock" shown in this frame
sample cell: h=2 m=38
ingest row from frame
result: h=7 m=35
